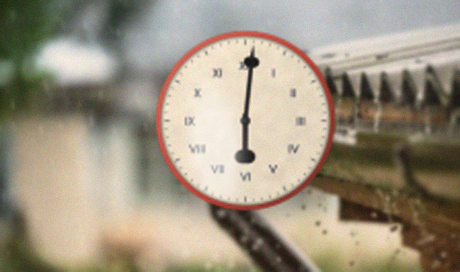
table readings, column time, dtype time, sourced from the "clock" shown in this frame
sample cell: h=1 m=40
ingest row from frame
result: h=6 m=1
